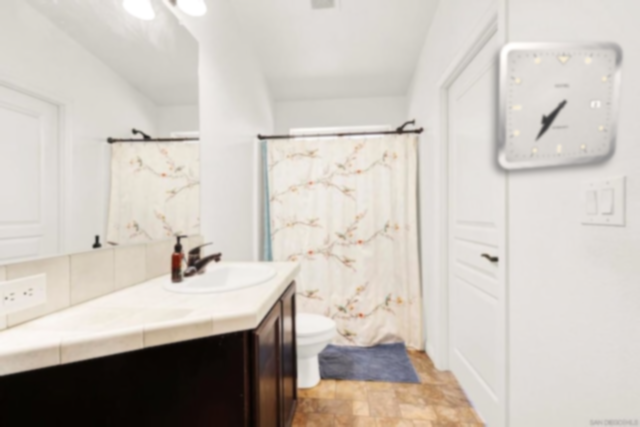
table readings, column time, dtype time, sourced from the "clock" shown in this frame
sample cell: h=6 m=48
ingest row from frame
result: h=7 m=36
